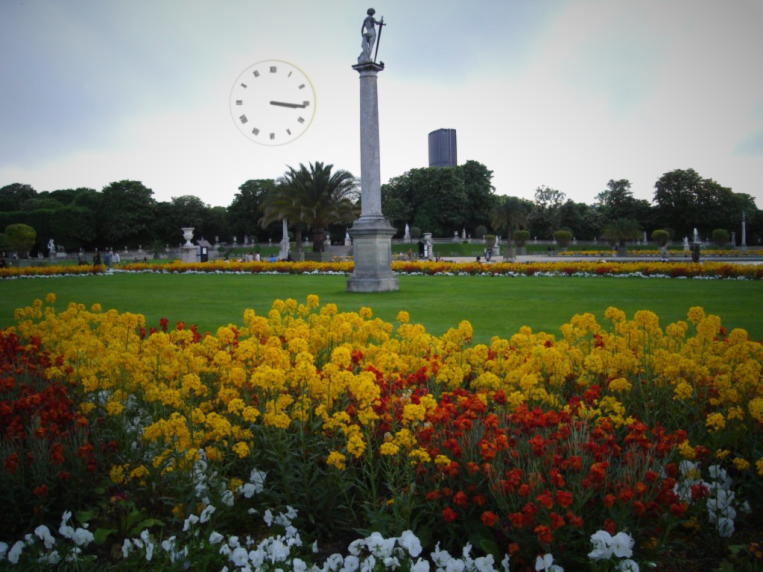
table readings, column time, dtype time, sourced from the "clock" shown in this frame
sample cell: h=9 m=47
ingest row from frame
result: h=3 m=16
